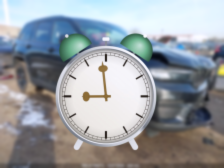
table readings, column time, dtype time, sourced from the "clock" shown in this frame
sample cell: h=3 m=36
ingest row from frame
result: h=8 m=59
